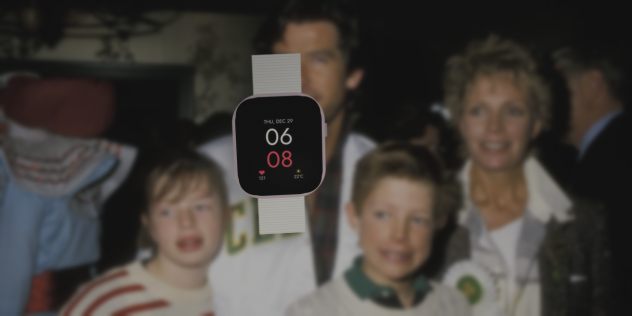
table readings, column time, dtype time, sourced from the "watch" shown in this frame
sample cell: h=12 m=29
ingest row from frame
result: h=6 m=8
